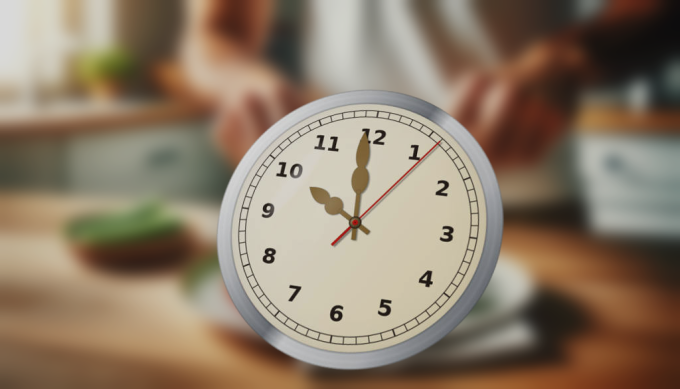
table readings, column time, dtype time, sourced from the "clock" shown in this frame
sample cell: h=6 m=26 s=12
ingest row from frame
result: h=9 m=59 s=6
